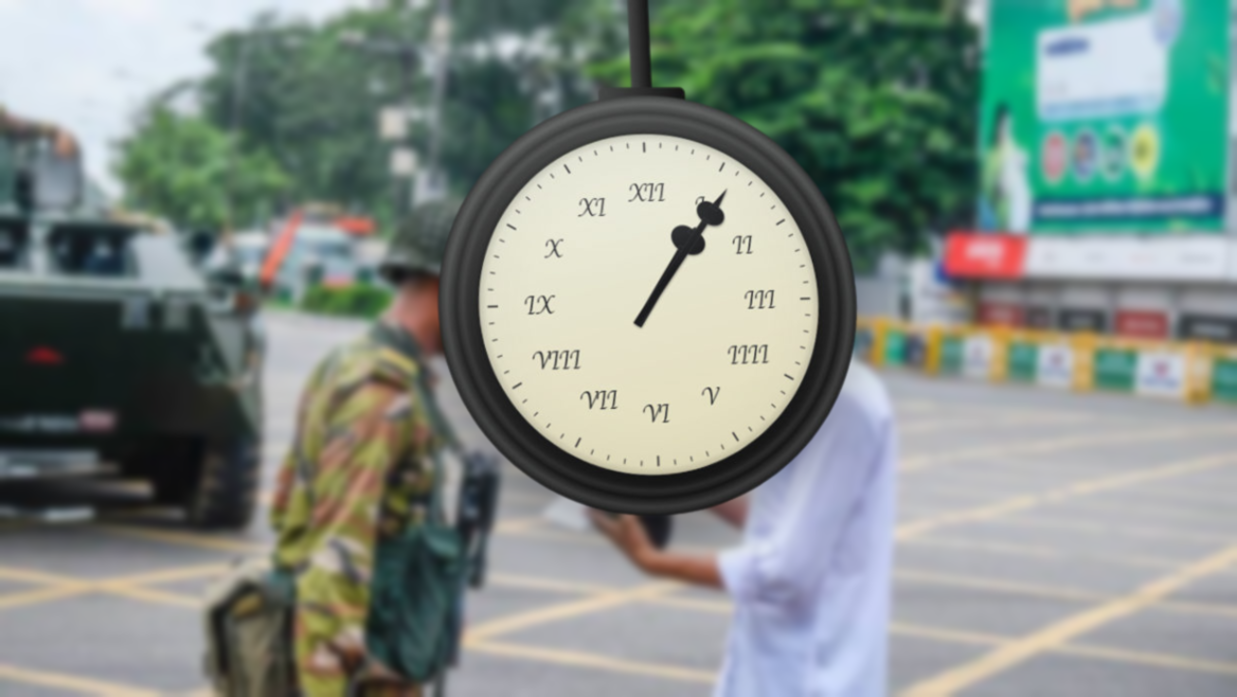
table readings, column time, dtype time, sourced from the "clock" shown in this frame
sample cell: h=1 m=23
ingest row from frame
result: h=1 m=6
